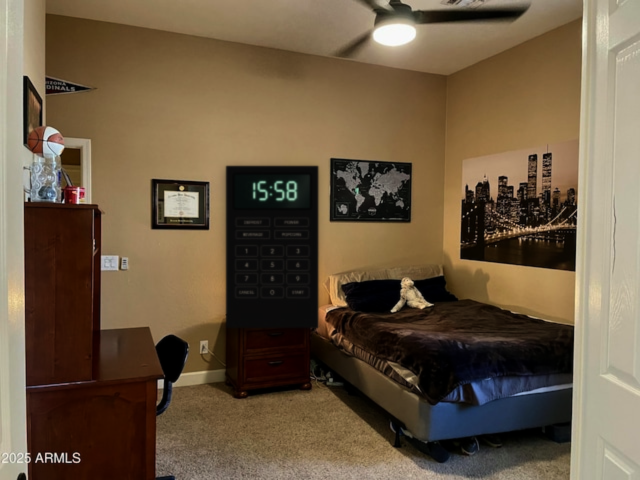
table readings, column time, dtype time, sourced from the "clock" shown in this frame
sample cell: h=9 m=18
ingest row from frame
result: h=15 m=58
